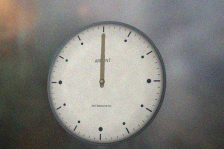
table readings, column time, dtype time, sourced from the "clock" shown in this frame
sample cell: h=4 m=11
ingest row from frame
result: h=12 m=0
